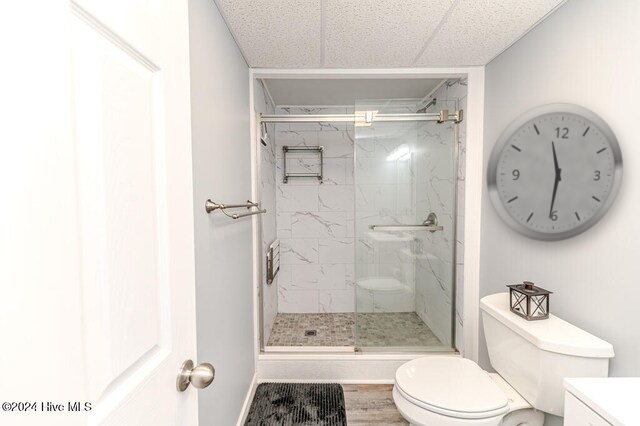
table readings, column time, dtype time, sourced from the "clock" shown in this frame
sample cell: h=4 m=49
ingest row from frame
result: h=11 m=31
